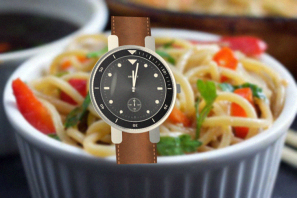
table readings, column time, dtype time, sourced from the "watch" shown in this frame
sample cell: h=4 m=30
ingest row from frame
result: h=12 m=2
